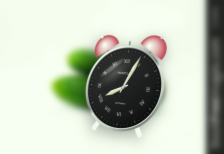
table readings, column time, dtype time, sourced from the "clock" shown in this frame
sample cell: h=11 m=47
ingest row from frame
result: h=8 m=4
